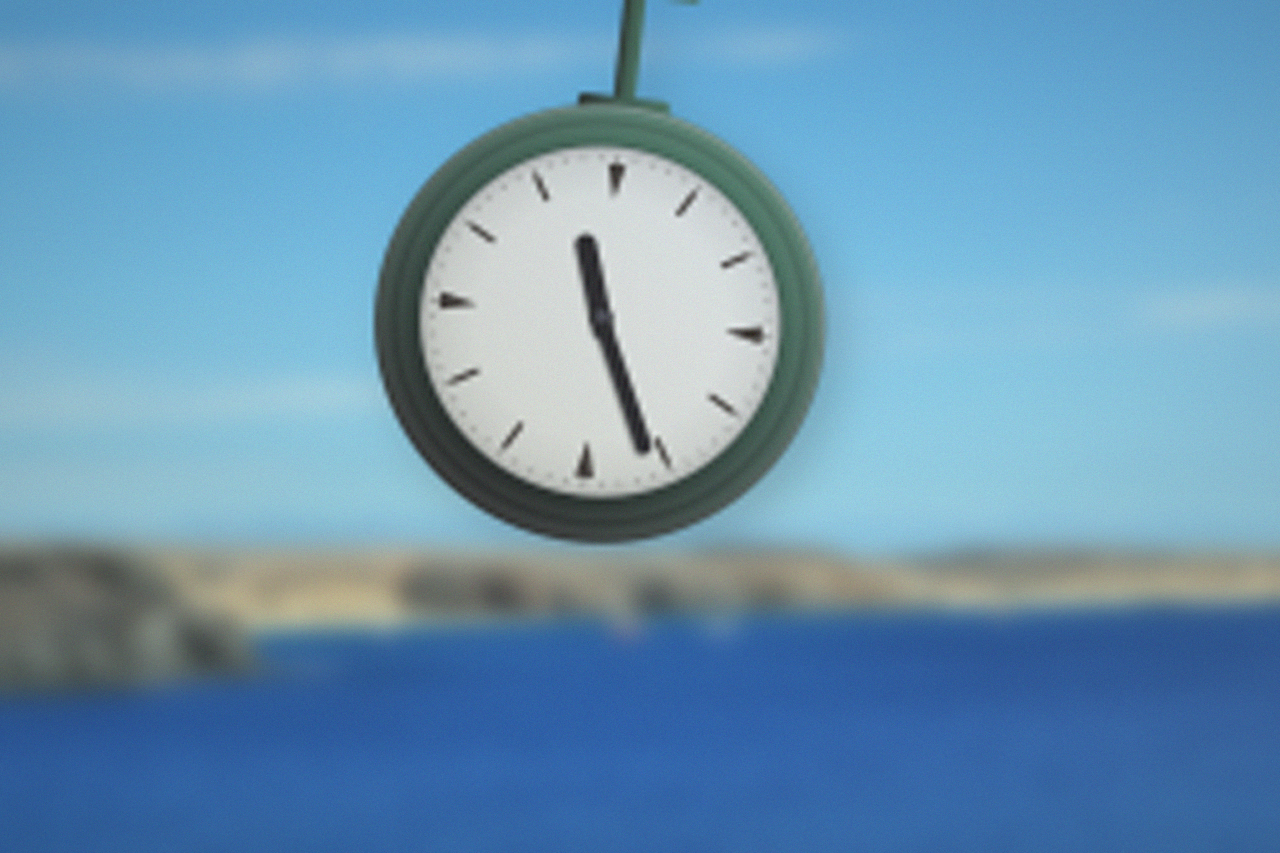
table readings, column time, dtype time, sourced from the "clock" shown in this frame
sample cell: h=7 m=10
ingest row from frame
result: h=11 m=26
